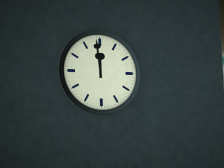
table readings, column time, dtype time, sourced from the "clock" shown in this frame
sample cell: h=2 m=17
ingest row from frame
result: h=11 m=59
